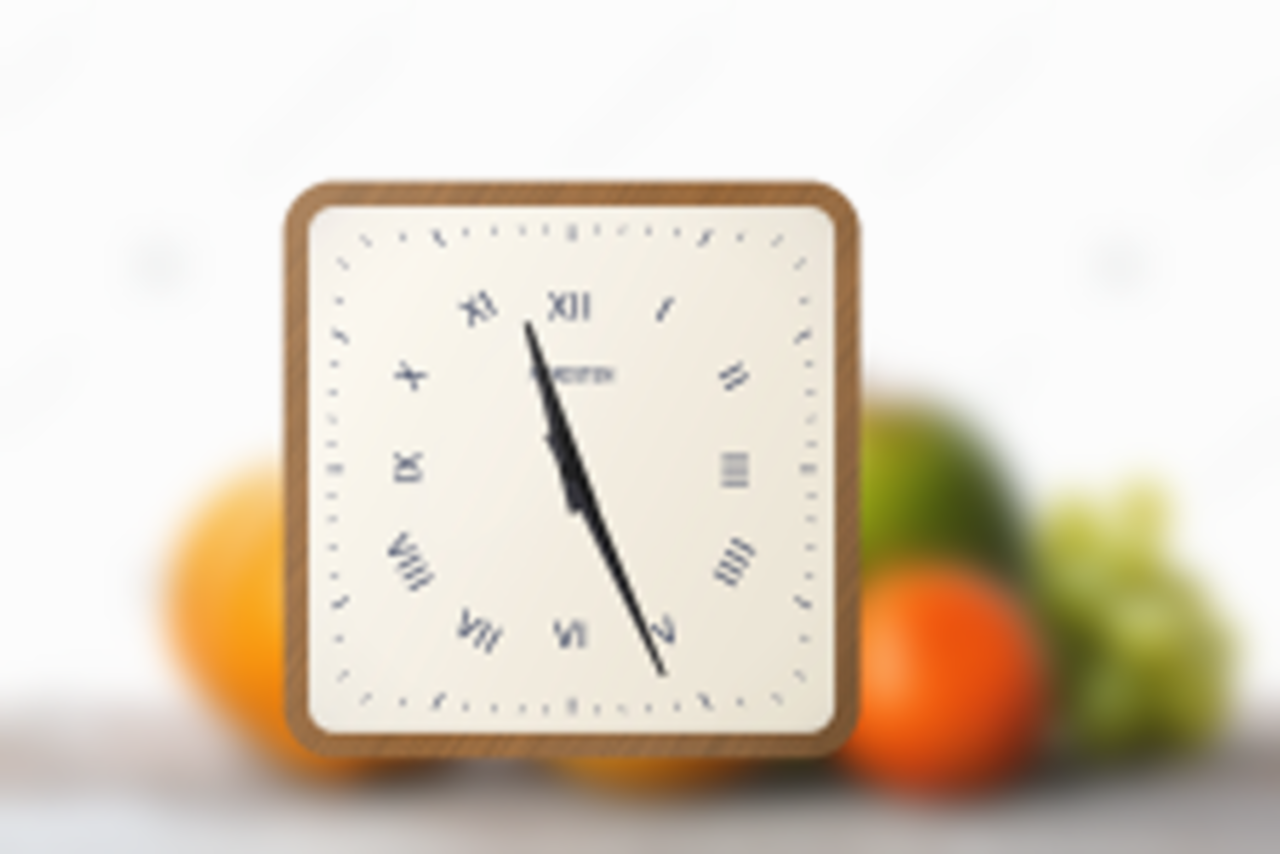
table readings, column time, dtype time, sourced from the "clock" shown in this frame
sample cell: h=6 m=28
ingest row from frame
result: h=11 m=26
